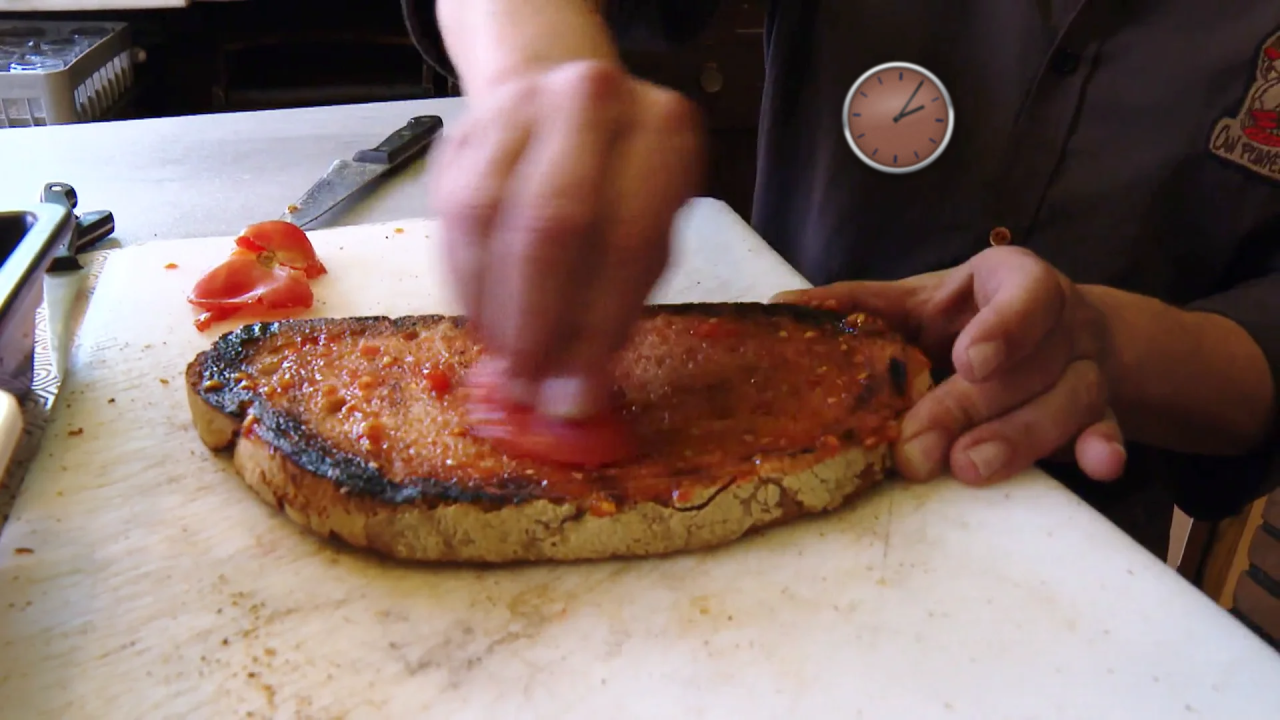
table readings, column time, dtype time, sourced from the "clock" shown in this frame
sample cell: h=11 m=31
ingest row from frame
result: h=2 m=5
